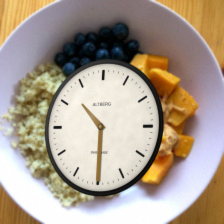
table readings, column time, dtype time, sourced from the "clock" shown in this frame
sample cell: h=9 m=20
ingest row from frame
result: h=10 m=30
